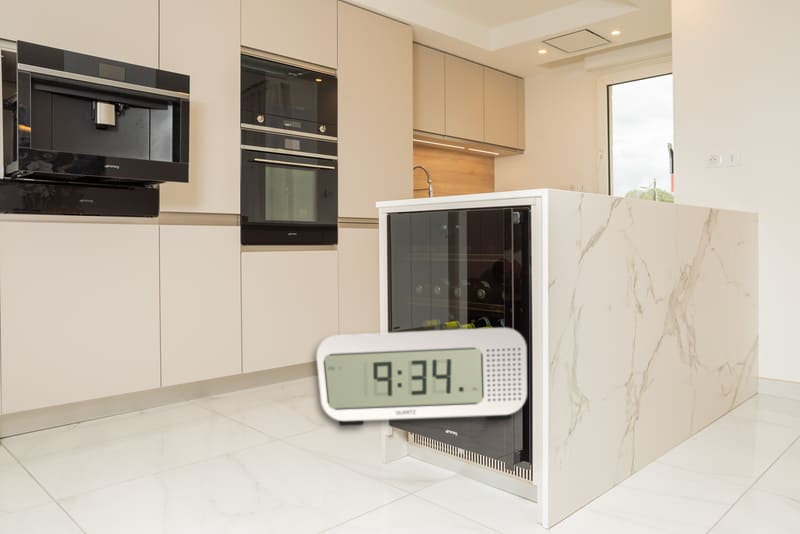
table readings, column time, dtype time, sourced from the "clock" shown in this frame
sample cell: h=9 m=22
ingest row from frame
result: h=9 m=34
